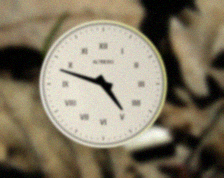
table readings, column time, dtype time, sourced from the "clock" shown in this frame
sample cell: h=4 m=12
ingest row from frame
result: h=4 m=48
